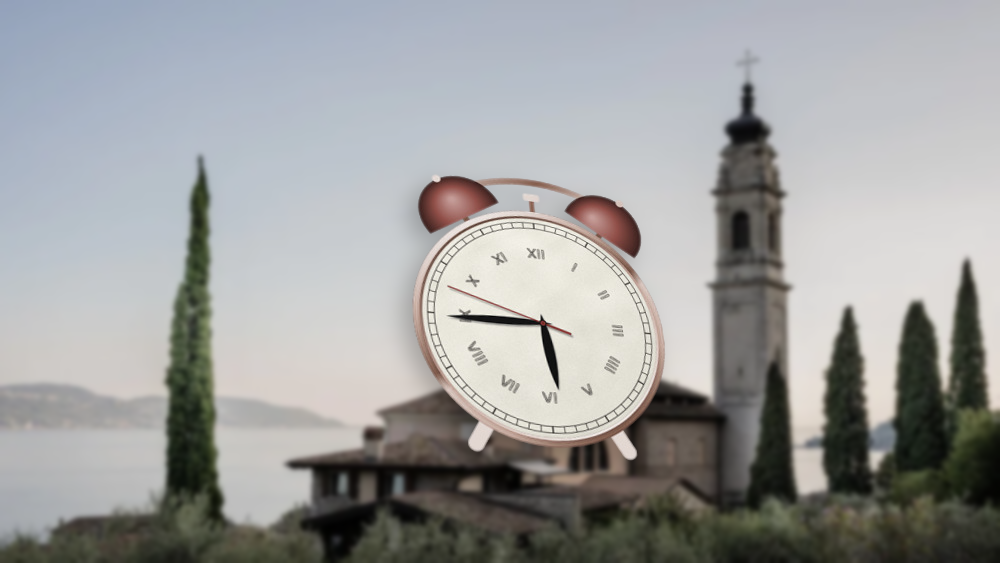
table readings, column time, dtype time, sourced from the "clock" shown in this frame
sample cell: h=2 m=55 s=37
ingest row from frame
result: h=5 m=44 s=48
